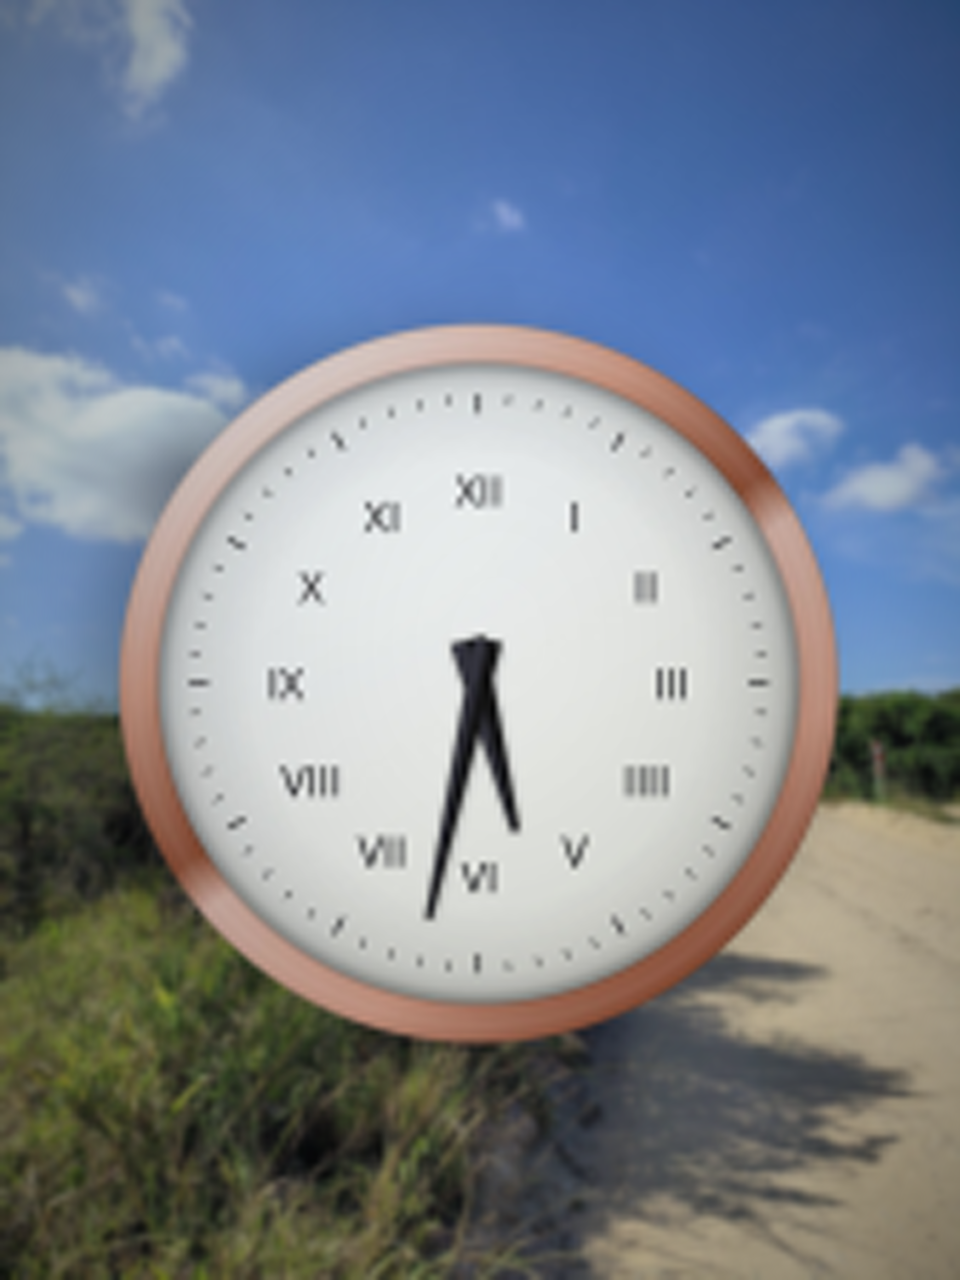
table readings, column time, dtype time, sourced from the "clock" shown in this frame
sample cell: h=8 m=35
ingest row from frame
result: h=5 m=32
